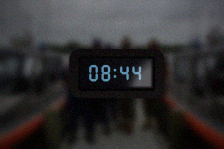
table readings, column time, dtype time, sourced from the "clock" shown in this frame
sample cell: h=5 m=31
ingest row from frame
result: h=8 m=44
